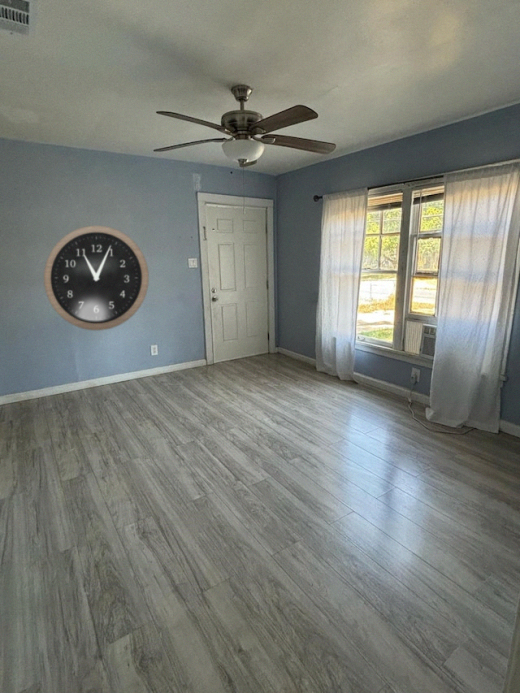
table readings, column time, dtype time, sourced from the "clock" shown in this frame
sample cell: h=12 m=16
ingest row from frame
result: h=11 m=4
